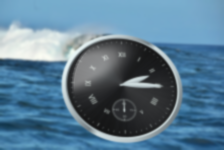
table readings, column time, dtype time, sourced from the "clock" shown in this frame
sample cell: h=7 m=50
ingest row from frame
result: h=2 m=15
